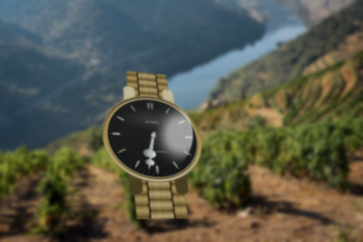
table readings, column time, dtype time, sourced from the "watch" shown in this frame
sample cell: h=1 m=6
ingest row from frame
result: h=6 m=32
